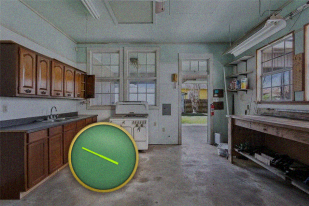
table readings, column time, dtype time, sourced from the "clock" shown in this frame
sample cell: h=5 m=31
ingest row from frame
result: h=3 m=49
